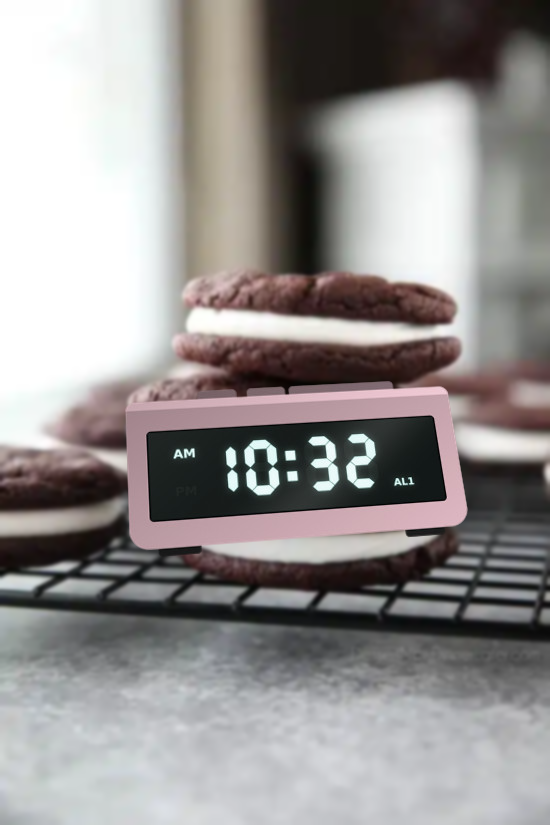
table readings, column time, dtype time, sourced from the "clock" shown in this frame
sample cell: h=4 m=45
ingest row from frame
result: h=10 m=32
